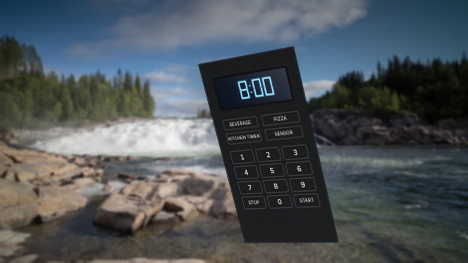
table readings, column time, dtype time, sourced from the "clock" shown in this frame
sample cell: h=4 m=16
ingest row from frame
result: h=8 m=0
